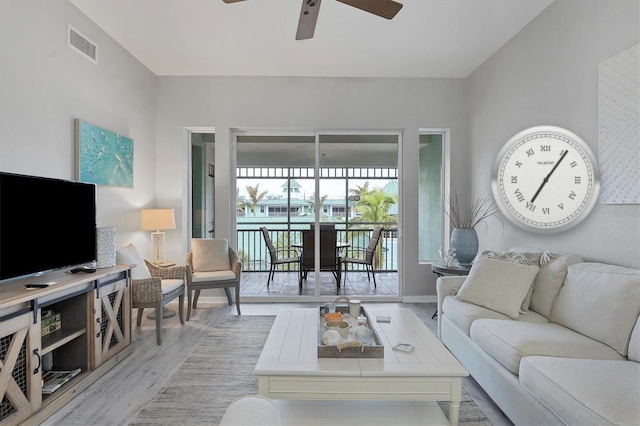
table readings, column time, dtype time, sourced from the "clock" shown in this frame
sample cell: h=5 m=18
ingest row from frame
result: h=7 m=6
